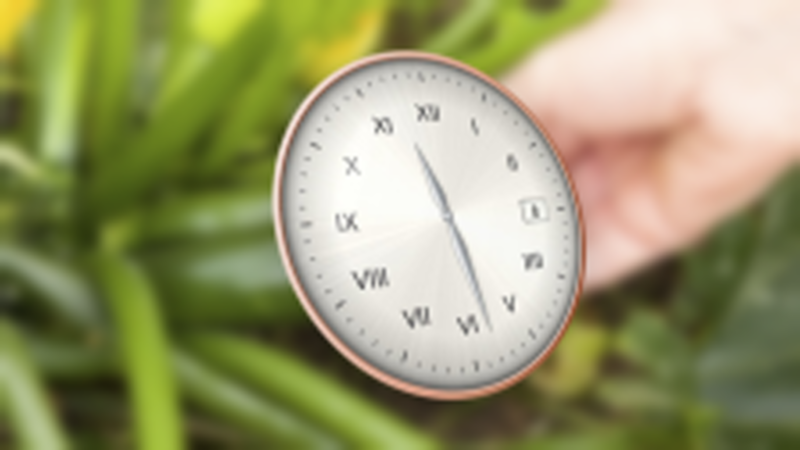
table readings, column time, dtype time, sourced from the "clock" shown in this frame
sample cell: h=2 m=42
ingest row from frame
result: h=11 m=28
